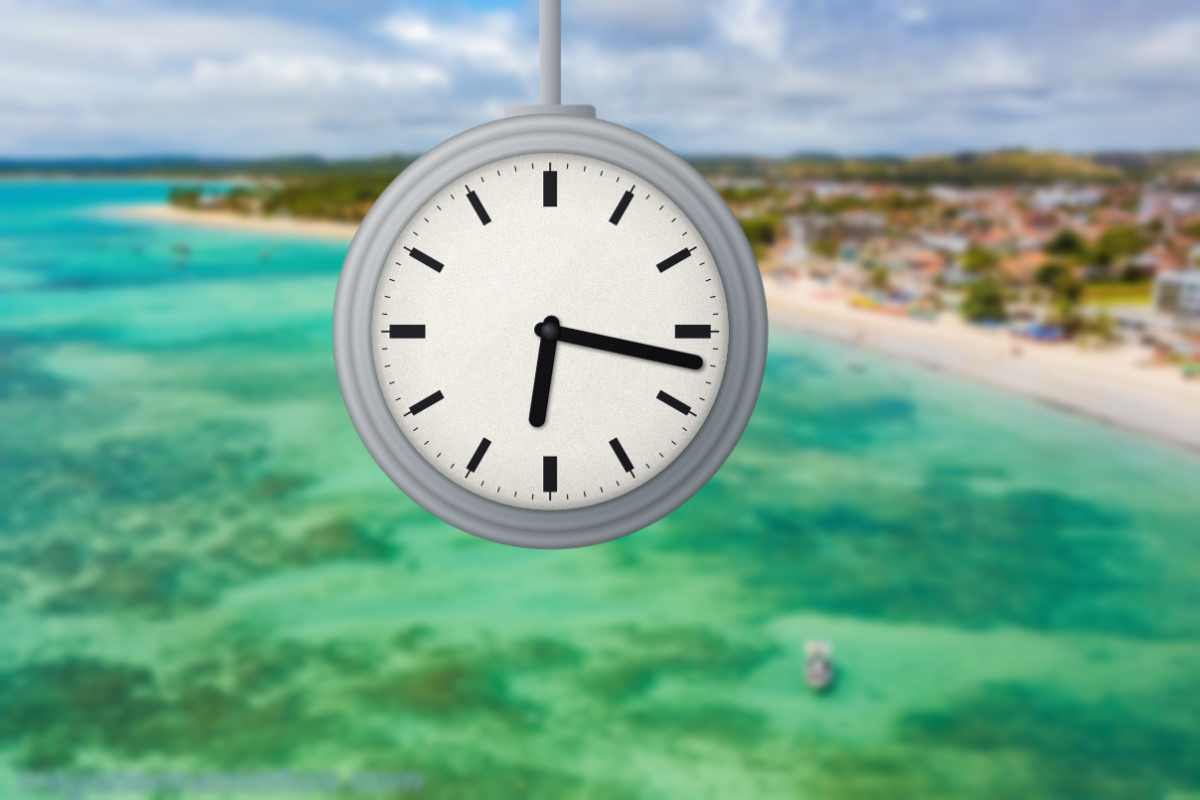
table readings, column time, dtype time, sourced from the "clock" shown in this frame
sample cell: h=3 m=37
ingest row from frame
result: h=6 m=17
